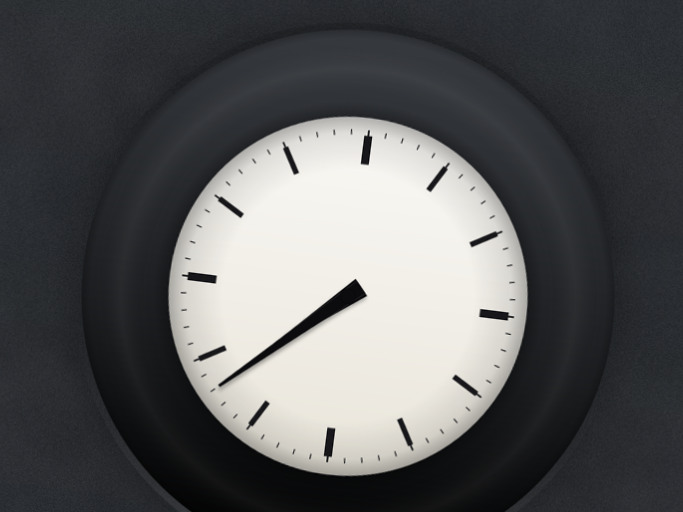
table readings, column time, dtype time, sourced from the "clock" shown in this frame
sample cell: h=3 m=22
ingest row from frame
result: h=7 m=38
